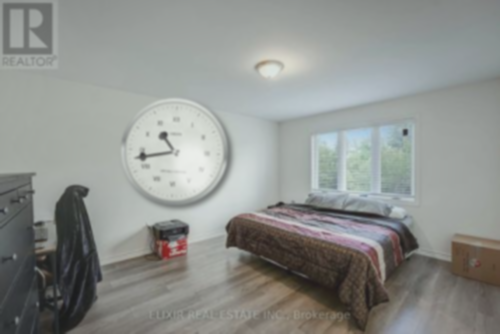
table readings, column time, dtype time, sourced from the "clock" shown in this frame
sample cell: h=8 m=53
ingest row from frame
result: h=10 m=43
